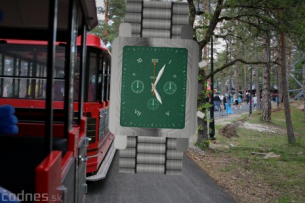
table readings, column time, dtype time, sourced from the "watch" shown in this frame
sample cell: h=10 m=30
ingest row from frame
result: h=5 m=4
